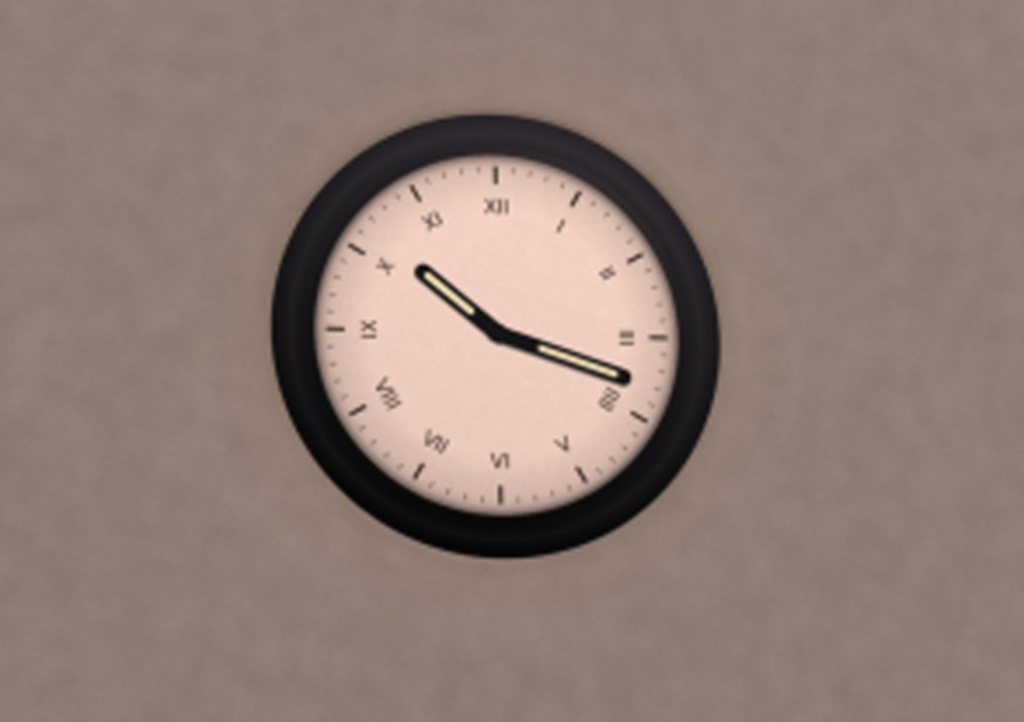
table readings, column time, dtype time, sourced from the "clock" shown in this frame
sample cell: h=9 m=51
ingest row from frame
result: h=10 m=18
